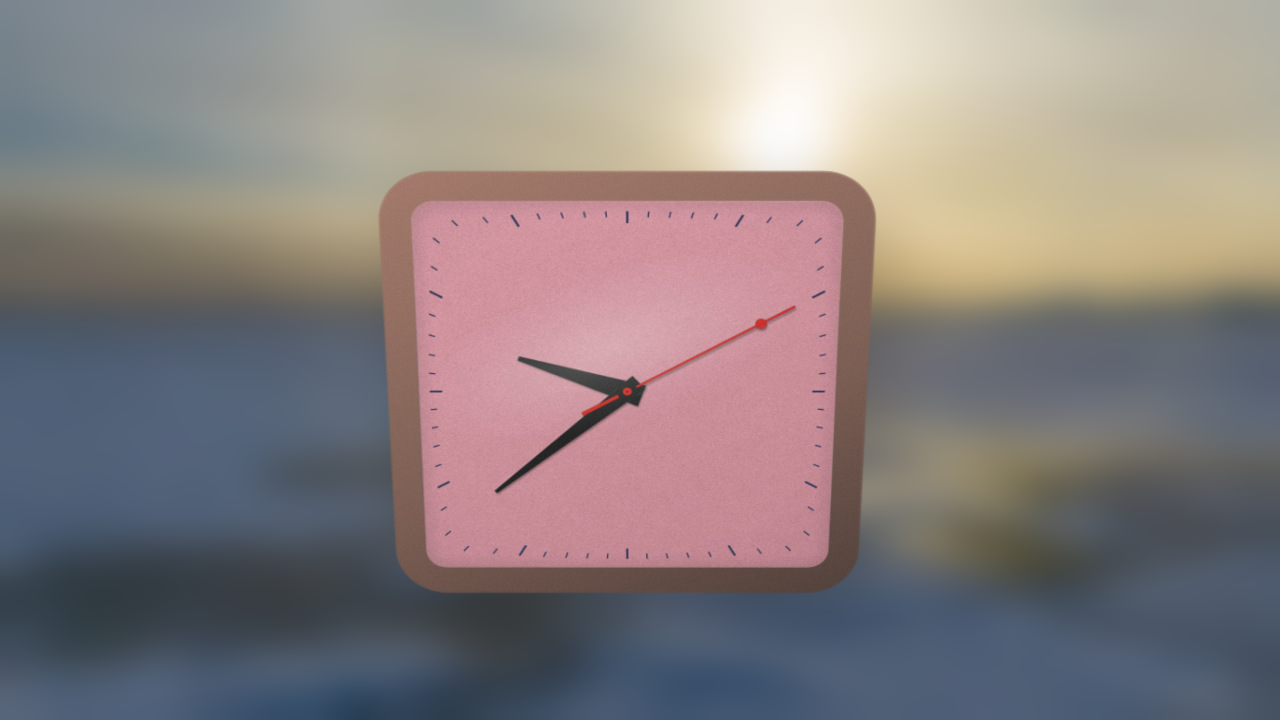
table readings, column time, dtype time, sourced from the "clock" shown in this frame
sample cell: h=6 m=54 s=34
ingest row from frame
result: h=9 m=38 s=10
